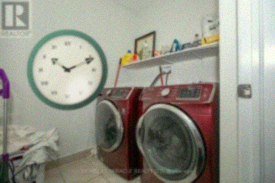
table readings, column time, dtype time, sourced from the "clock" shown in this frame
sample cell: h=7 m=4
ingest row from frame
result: h=10 m=11
